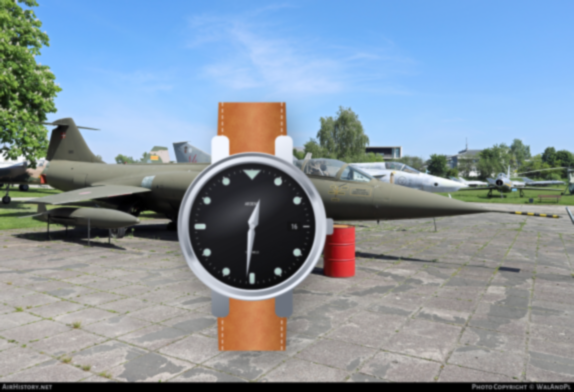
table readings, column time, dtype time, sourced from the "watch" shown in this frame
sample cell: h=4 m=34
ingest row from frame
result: h=12 m=31
